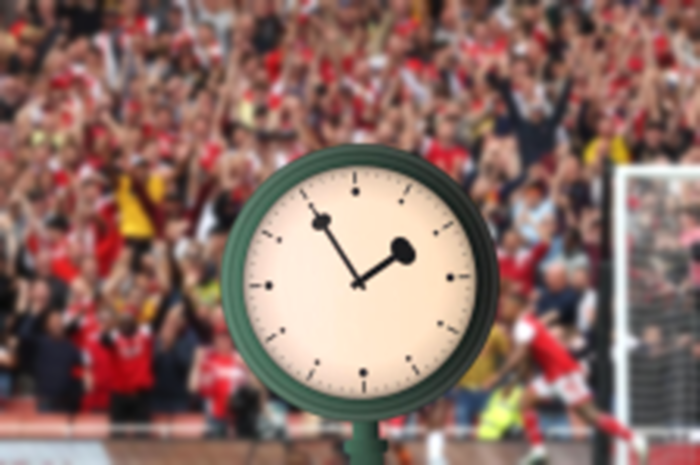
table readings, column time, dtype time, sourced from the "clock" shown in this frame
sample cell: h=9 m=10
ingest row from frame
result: h=1 m=55
